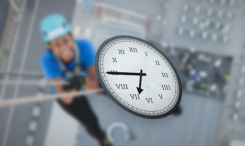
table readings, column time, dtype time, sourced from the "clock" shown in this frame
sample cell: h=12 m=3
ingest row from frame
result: h=6 m=45
